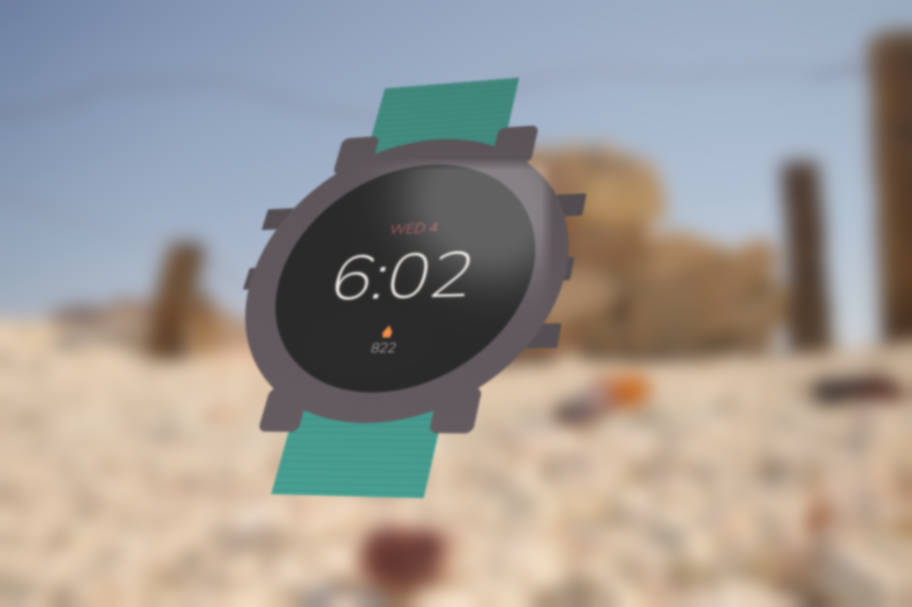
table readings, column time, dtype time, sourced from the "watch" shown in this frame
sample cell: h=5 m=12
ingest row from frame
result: h=6 m=2
